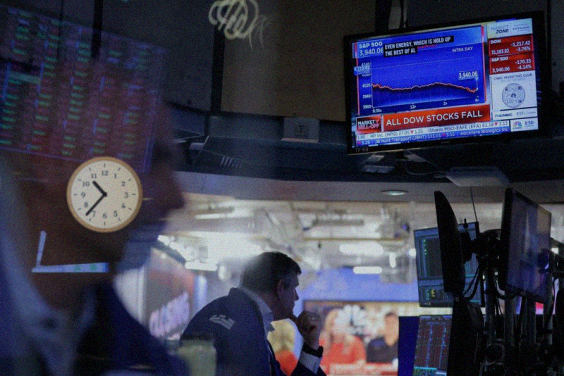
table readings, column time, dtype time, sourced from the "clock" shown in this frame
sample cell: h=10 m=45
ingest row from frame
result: h=10 m=37
